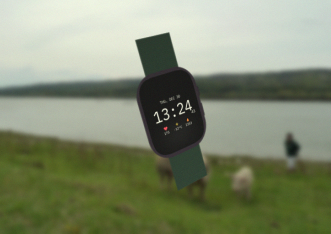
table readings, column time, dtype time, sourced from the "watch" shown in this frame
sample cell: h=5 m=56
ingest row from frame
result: h=13 m=24
